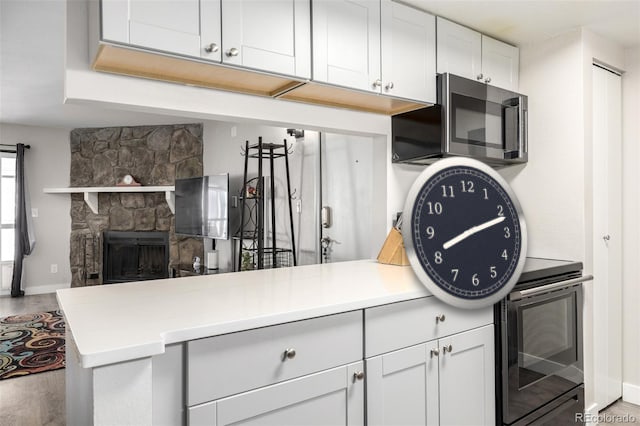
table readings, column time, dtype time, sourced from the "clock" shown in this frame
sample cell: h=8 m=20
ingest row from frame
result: h=8 m=12
